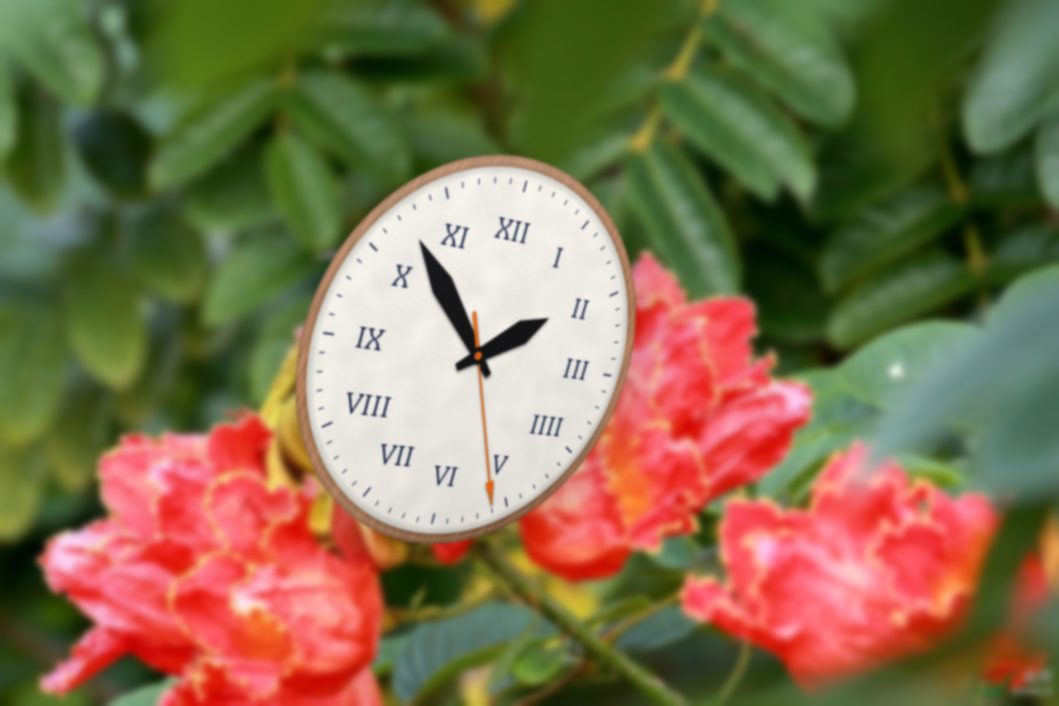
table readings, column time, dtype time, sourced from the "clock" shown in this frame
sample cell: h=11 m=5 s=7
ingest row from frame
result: h=1 m=52 s=26
